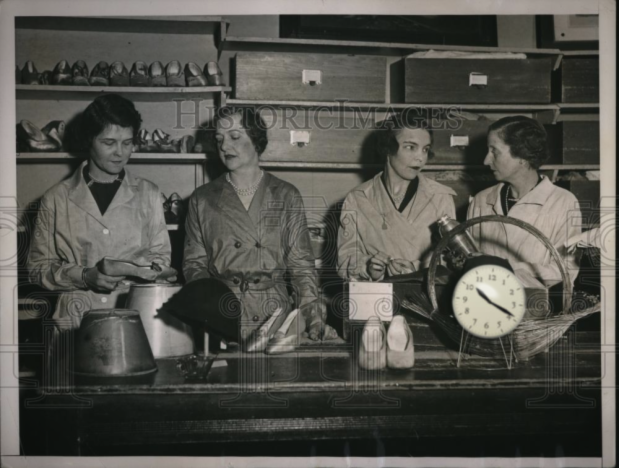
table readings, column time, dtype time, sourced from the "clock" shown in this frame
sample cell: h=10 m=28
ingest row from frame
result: h=10 m=19
